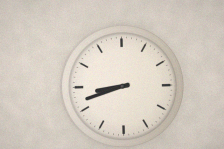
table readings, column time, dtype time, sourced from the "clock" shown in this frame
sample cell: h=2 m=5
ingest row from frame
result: h=8 m=42
